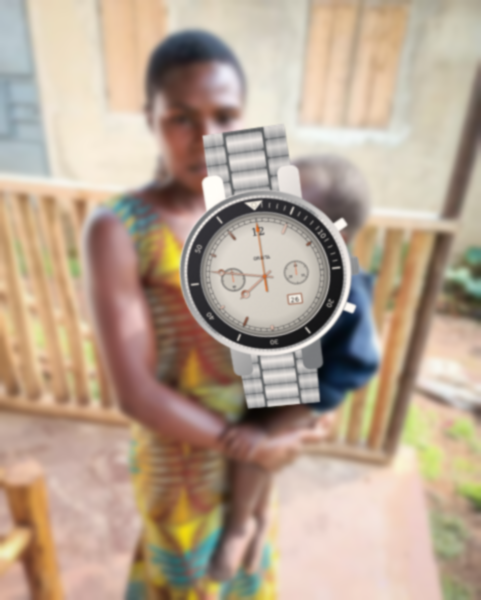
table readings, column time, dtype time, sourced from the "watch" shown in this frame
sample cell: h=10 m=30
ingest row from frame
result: h=7 m=47
